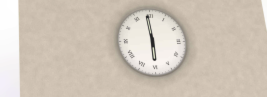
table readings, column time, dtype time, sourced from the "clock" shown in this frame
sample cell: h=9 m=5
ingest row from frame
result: h=5 m=59
